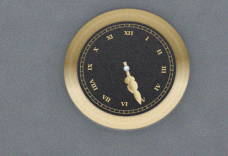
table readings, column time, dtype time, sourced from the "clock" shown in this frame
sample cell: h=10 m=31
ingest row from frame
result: h=5 m=26
